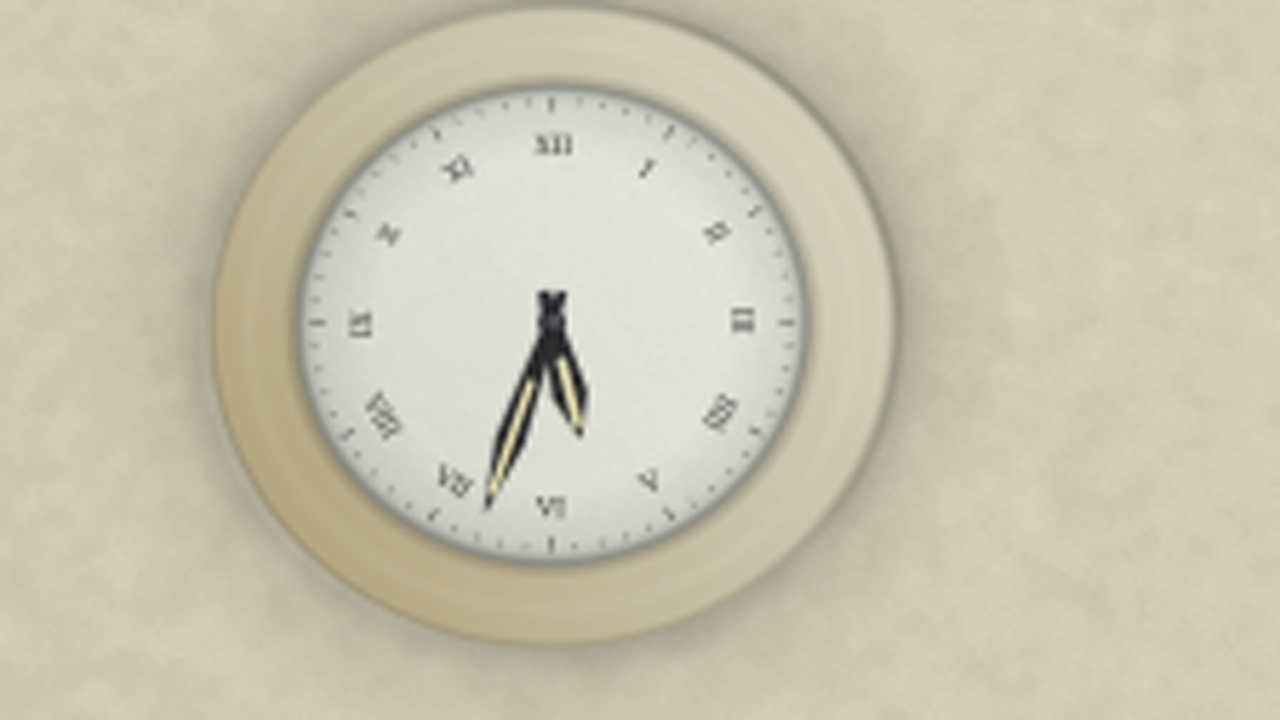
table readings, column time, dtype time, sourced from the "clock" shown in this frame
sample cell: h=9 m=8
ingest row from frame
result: h=5 m=33
